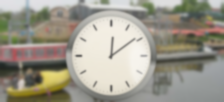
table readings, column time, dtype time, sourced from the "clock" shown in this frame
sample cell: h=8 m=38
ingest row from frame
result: h=12 m=9
